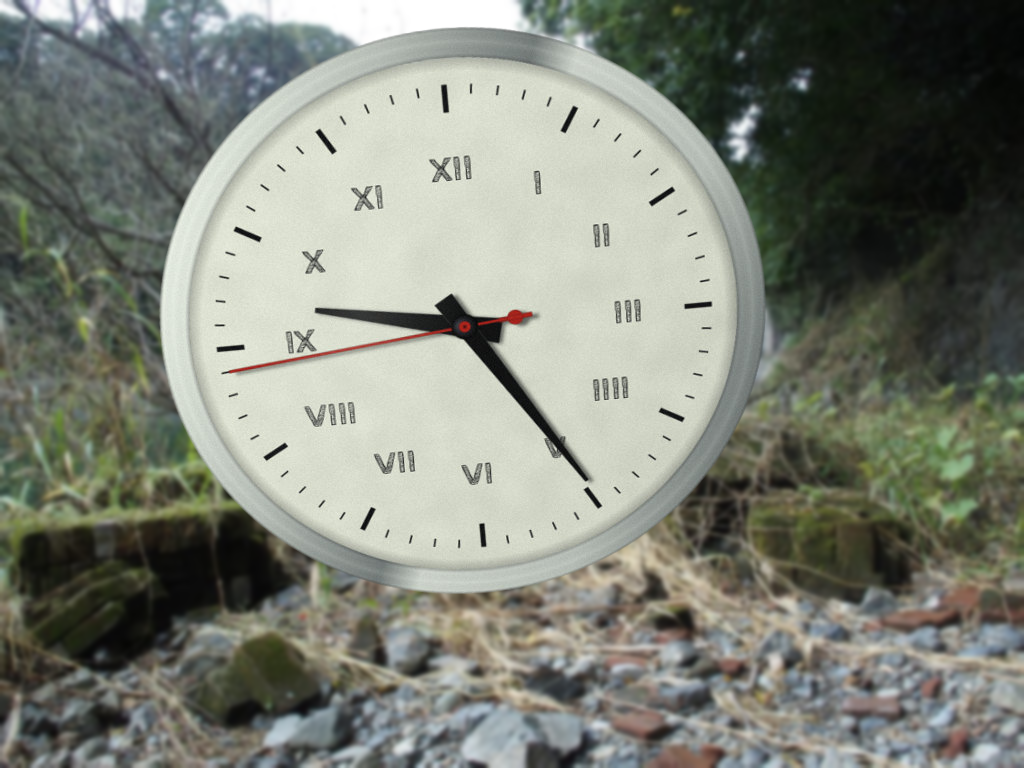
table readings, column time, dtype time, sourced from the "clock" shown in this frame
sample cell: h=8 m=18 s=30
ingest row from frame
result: h=9 m=24 s=44
